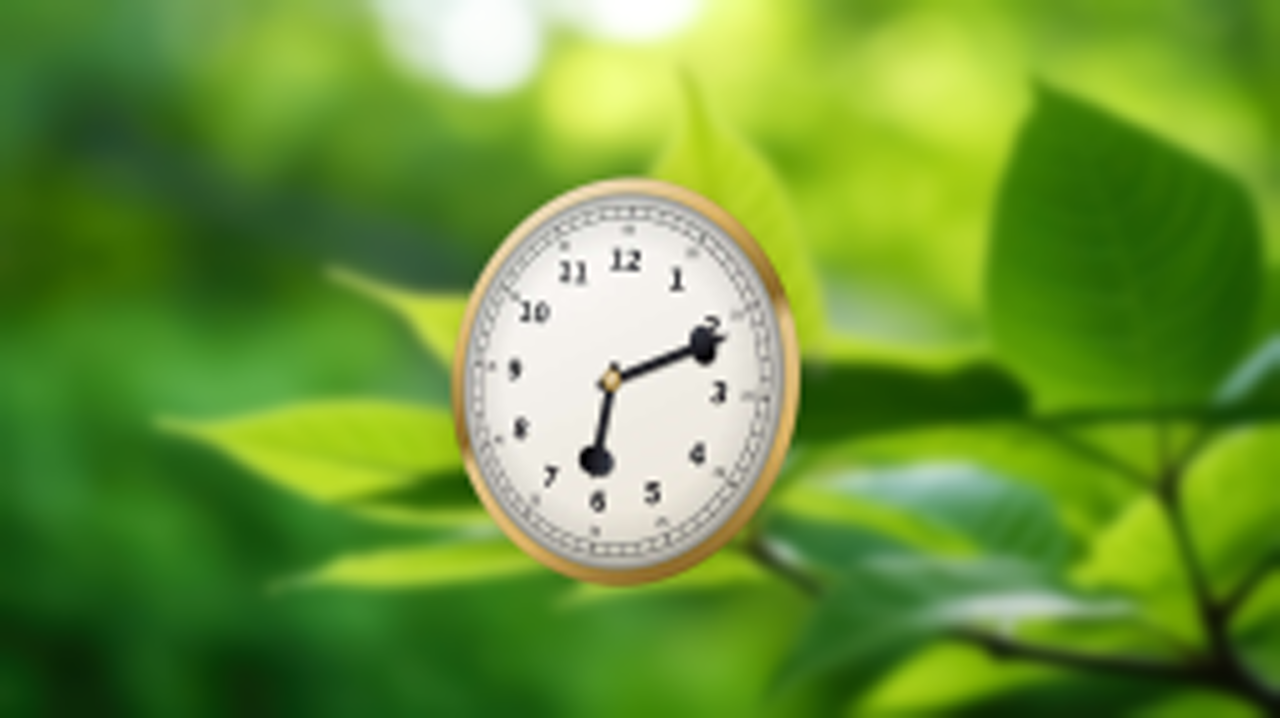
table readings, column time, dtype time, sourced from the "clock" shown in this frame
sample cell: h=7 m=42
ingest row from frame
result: h=6 m=11
